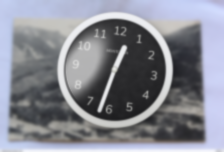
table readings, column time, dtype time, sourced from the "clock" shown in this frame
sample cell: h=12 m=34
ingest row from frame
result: h=12 m=32
